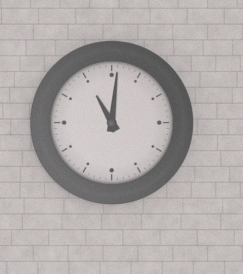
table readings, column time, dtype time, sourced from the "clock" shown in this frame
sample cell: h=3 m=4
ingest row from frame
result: h=11 m=1
